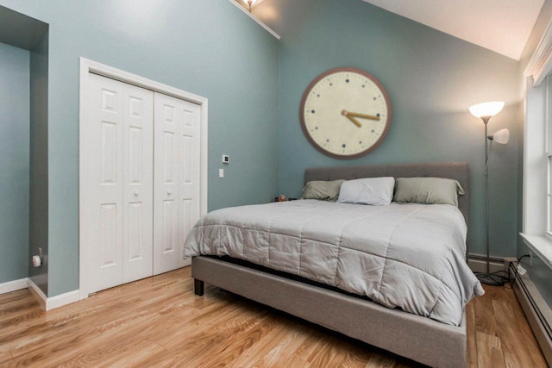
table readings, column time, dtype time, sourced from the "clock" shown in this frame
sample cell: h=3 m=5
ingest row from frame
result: h=4 m=16
